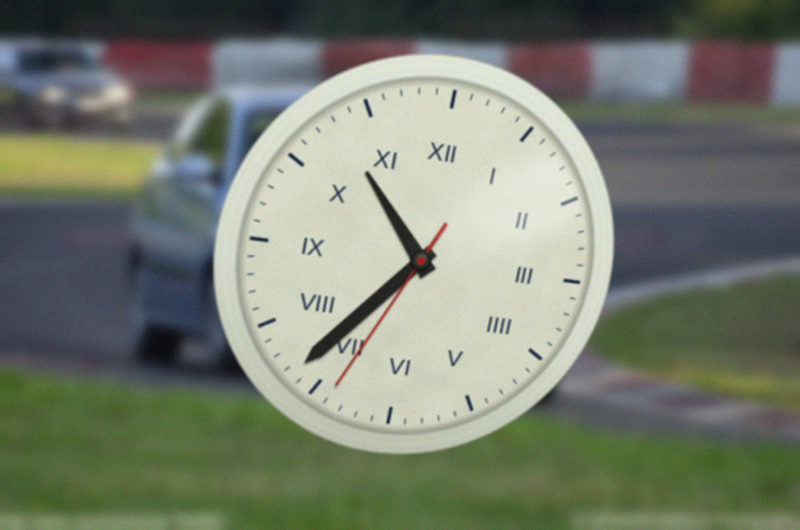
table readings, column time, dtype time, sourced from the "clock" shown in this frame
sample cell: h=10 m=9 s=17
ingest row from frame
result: h=10 m=36 s=34
